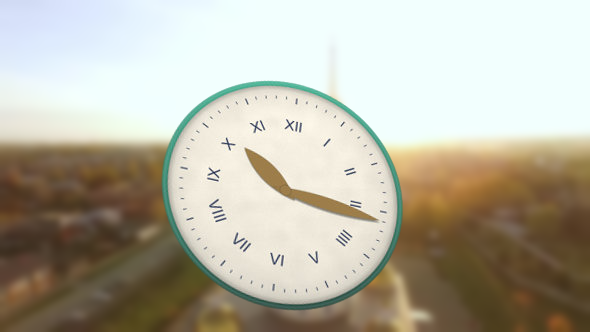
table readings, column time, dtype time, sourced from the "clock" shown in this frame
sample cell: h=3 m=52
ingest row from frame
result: h=10 m=16
